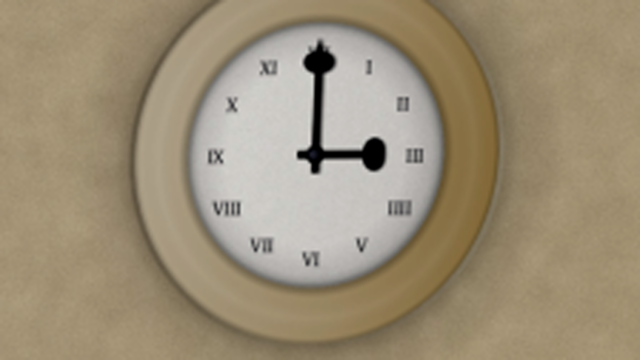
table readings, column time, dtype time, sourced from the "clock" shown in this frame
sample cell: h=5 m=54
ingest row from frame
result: h=3 m=0
